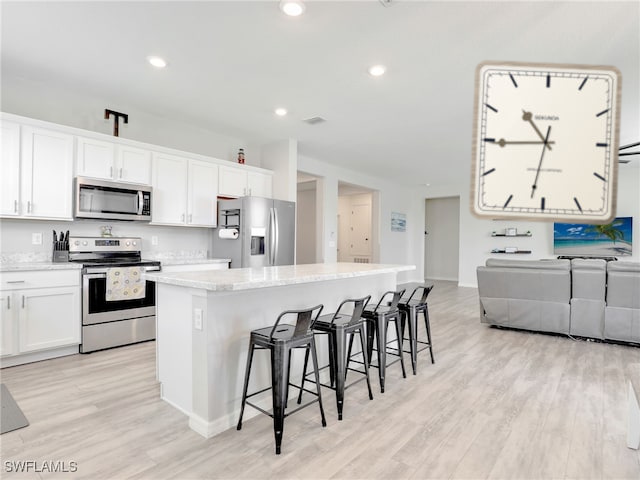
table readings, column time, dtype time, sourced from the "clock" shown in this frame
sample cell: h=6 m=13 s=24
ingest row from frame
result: h=10 m=44 s=32
